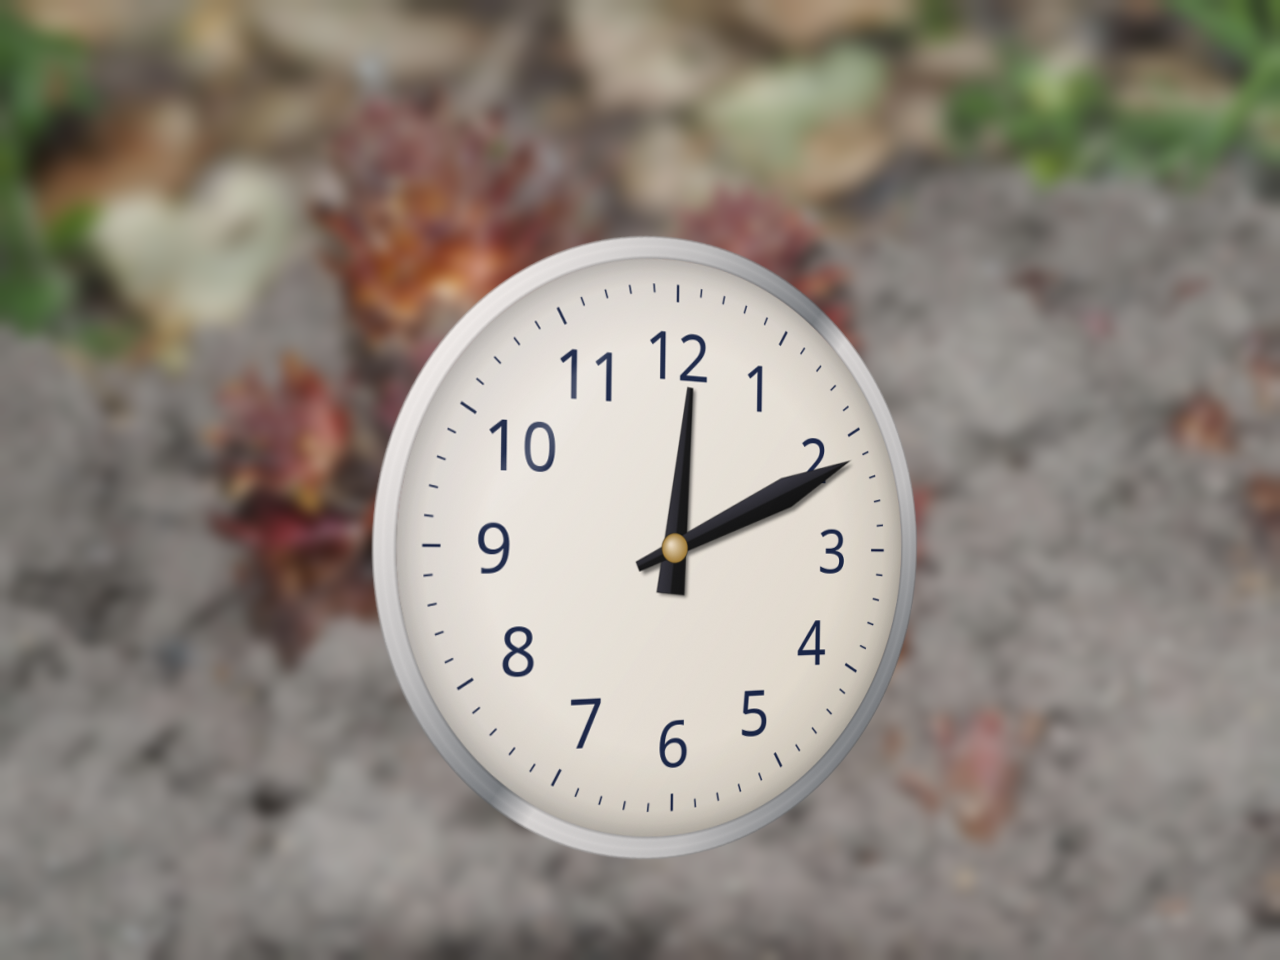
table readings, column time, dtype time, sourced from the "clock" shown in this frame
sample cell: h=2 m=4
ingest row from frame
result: h=12 m=11
